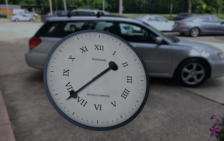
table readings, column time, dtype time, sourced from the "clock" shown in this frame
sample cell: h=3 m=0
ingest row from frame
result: h=1 m=38
